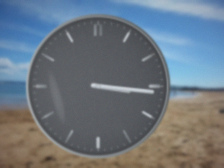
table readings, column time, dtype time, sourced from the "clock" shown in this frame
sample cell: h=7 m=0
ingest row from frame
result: h=3 m=16
